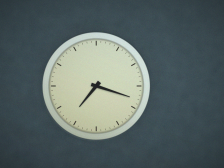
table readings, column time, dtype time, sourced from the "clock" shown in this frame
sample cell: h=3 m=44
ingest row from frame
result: h=7 m=18
